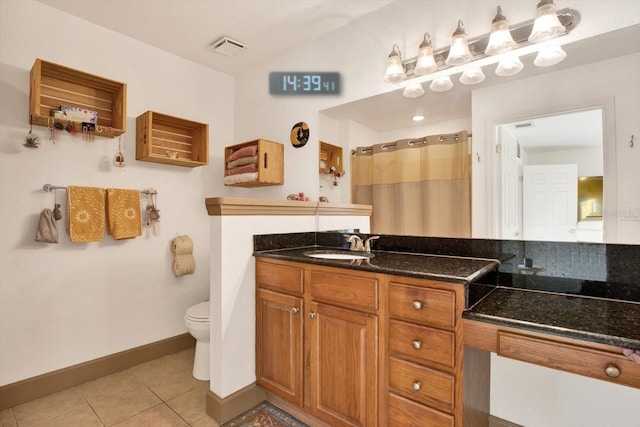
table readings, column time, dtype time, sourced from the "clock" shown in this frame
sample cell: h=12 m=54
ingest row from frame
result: h=14 m=39
